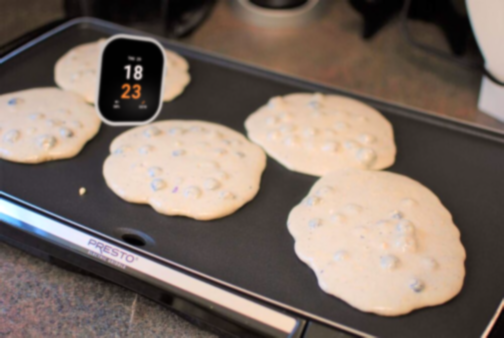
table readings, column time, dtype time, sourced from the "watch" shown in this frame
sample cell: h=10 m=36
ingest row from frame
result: h=18 m=23
